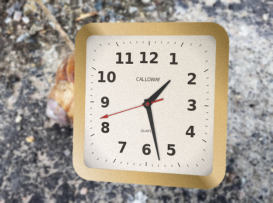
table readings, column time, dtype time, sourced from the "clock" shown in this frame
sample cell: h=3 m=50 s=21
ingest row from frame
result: h=1 m=27 s=42
